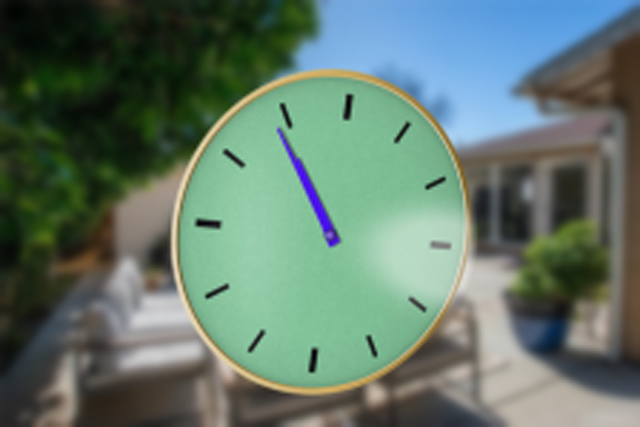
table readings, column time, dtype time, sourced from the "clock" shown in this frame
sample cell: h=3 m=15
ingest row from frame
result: h=10 m=54
